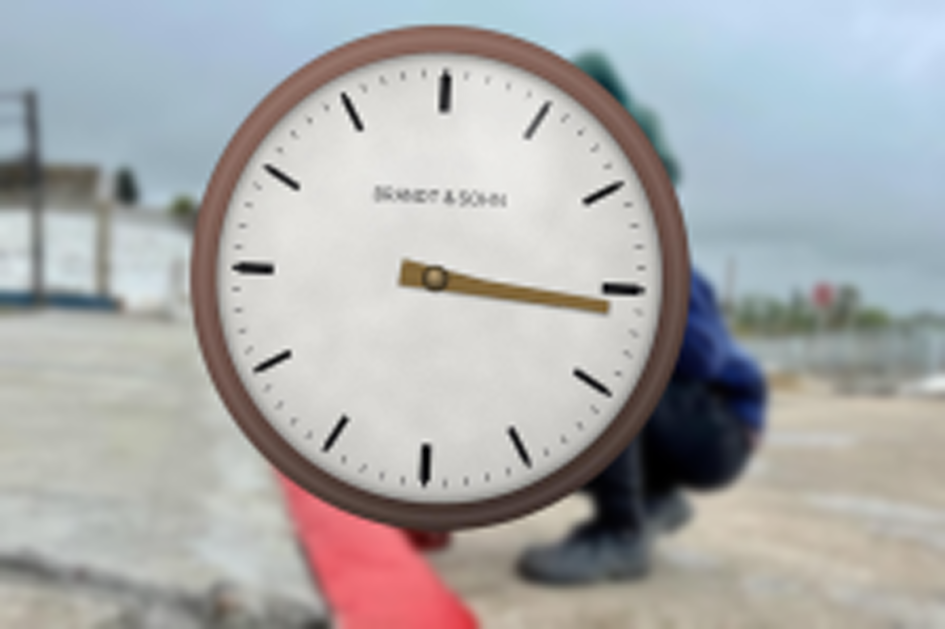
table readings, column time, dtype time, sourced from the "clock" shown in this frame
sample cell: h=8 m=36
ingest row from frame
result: h=3 m=16
